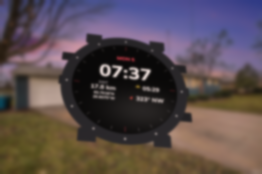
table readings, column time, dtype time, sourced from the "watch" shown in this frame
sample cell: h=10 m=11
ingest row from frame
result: h=7 m=37
